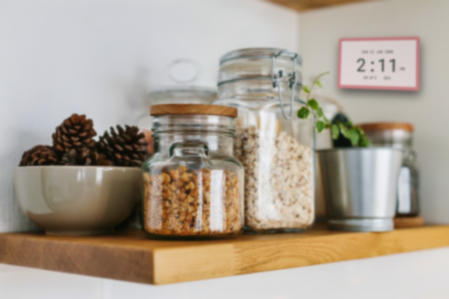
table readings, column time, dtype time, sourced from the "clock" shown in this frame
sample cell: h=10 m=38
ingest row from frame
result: h=2 m=11
